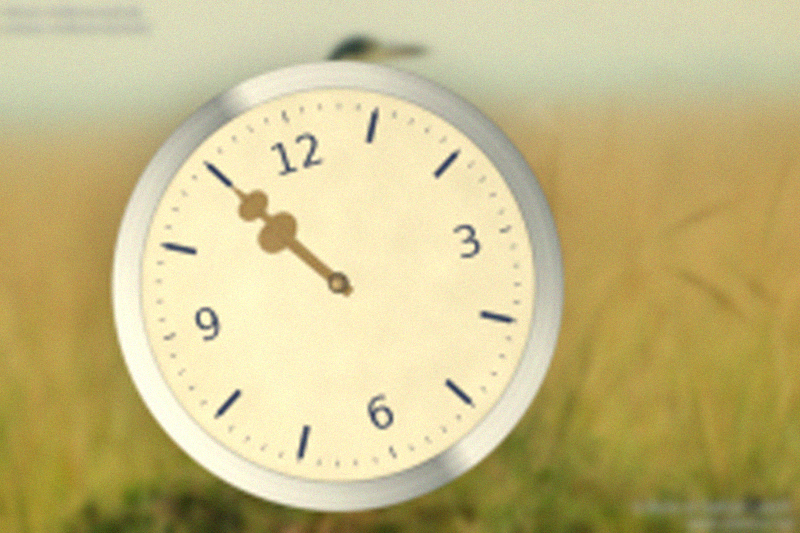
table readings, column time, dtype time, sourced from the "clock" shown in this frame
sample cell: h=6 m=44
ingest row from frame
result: h=10 m=55
